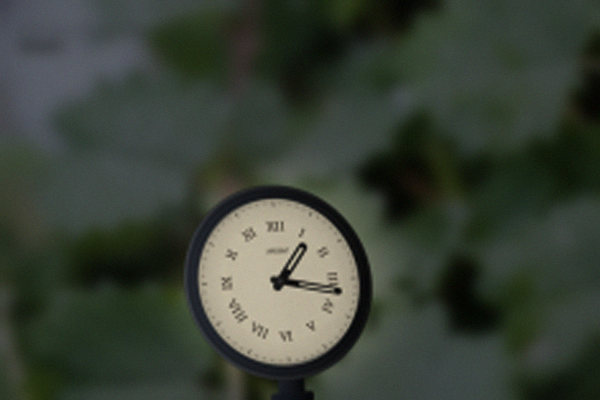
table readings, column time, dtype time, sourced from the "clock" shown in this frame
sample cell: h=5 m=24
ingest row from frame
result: h=1 m=17
